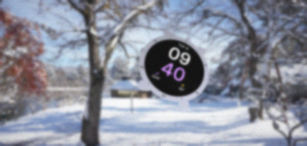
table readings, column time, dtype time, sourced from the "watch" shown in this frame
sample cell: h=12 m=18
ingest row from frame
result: h=9 m=40
